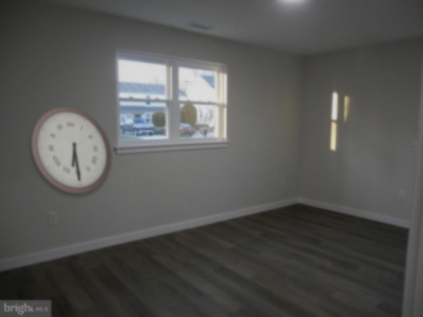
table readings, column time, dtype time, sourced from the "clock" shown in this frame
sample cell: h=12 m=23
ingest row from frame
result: h=6 m=30
